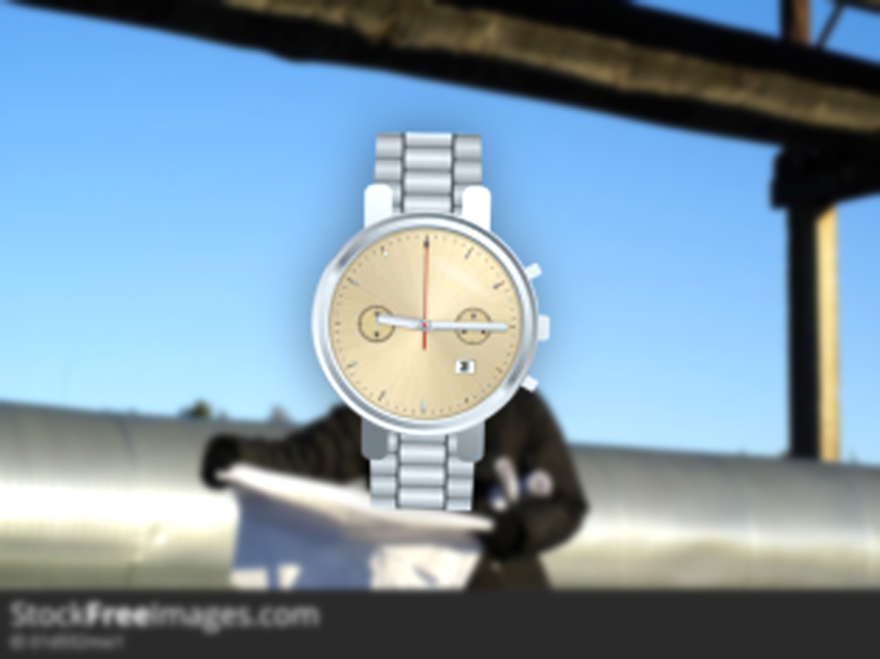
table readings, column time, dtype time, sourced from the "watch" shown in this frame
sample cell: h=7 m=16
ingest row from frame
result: h=9 m=15
